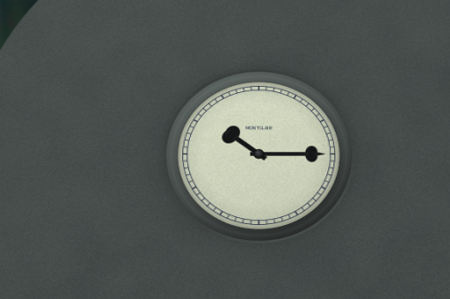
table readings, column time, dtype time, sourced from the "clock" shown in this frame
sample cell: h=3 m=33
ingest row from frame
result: h=10 m=15
